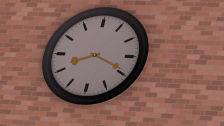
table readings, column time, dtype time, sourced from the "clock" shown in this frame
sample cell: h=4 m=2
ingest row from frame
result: h=8 m=19
